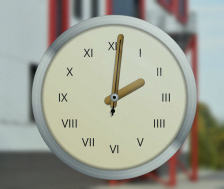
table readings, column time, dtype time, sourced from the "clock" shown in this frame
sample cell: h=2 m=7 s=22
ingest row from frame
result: h=2 m=1 s=1
